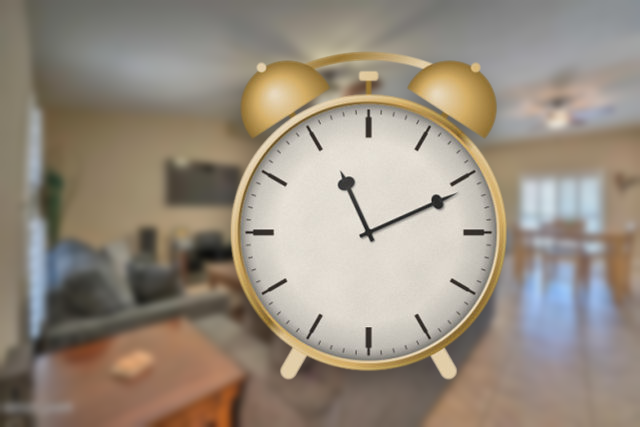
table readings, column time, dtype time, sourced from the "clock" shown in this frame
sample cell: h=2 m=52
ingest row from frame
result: h=11 m=11
